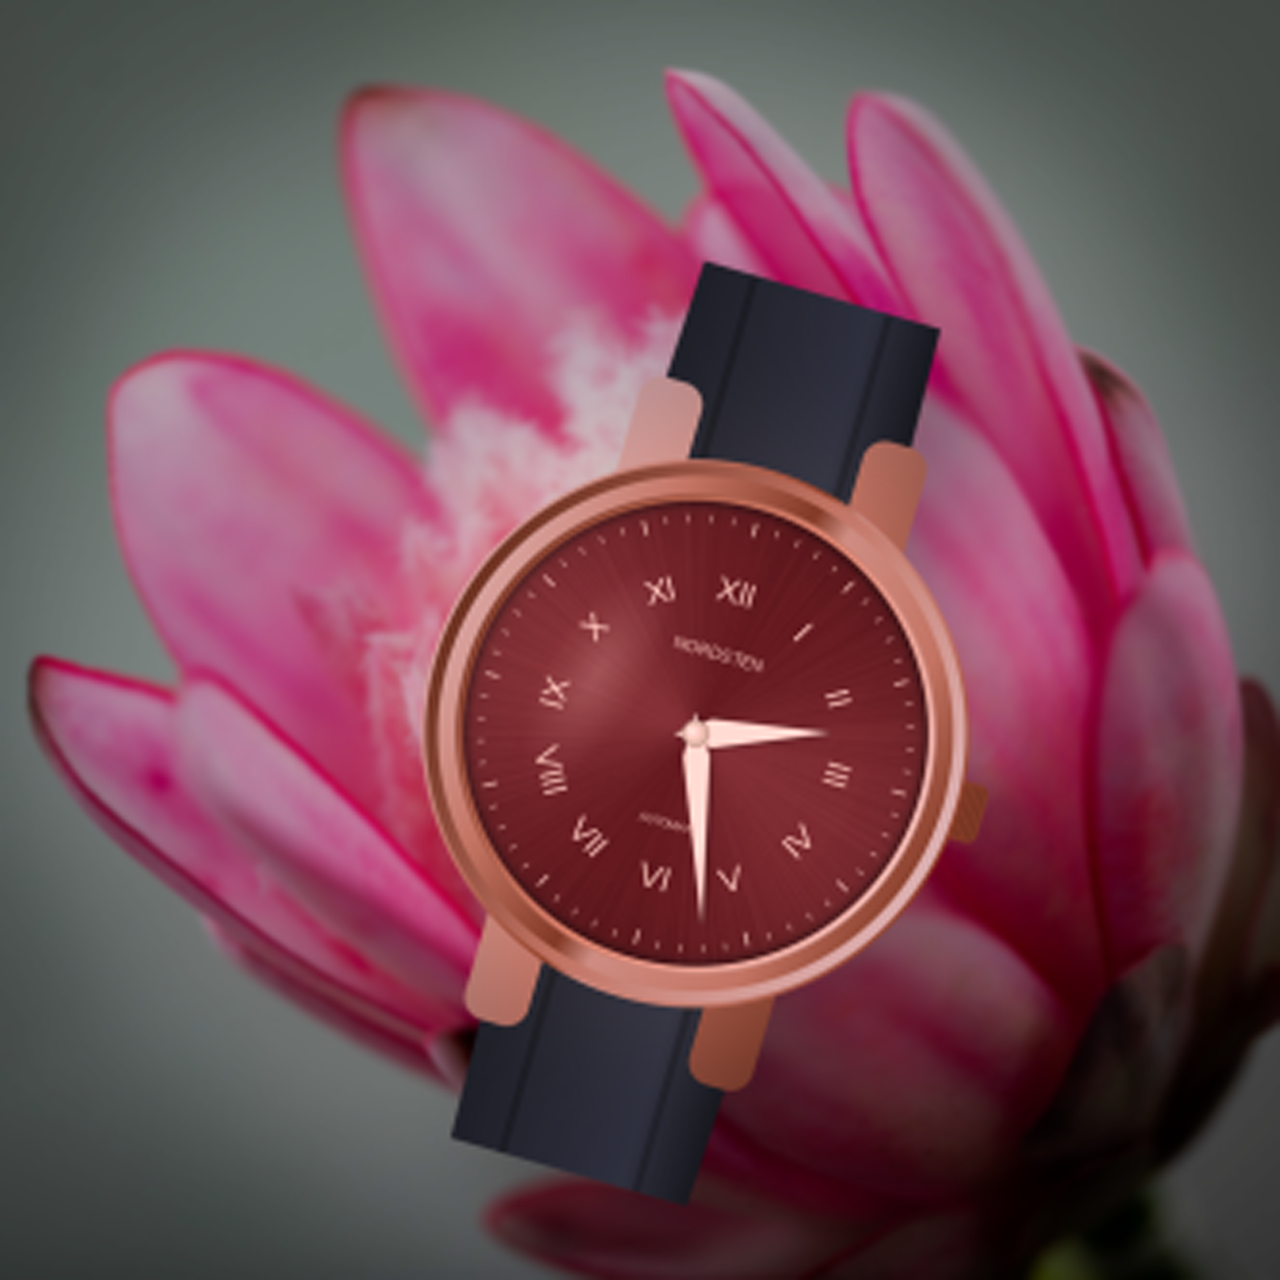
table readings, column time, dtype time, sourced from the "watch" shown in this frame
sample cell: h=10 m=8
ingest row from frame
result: h=2 m=27
